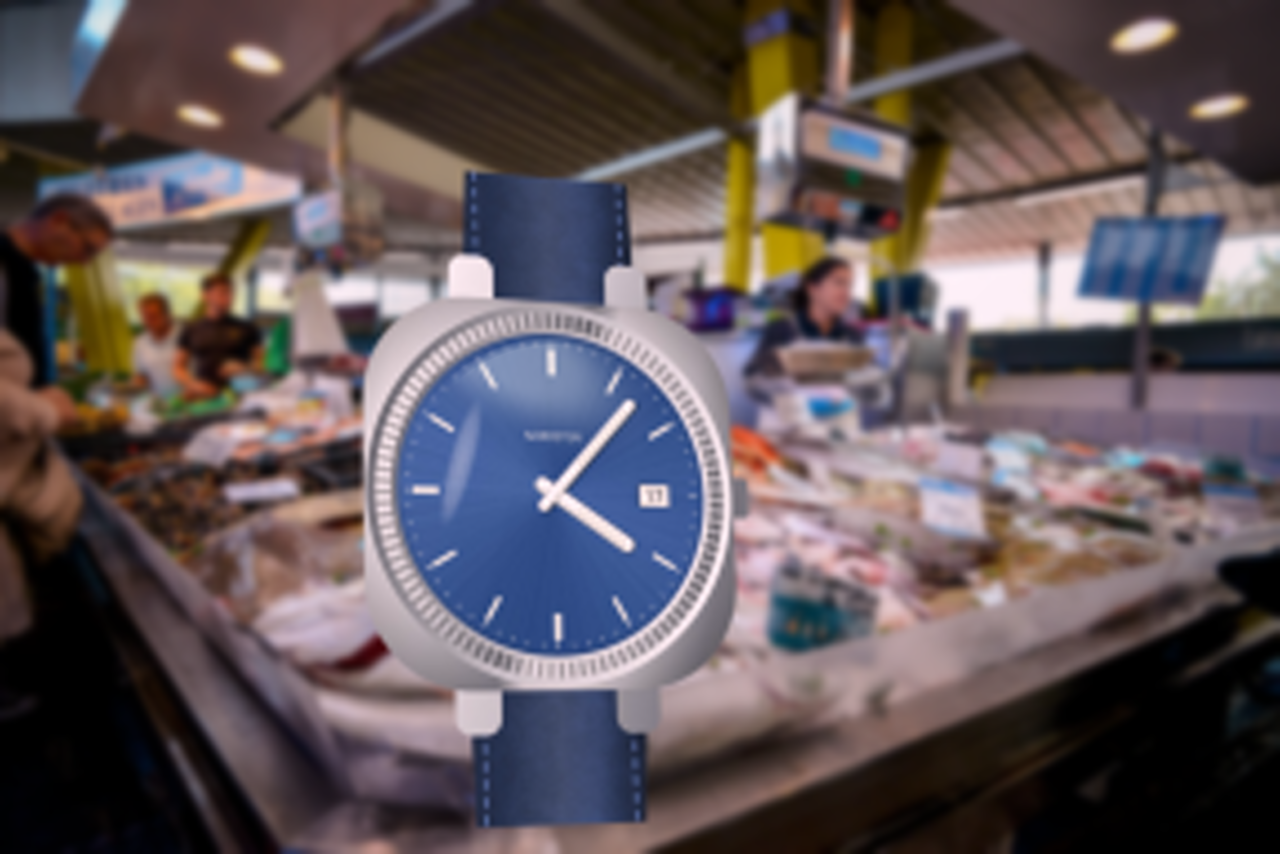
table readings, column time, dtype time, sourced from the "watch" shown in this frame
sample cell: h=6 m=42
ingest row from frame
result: h=4 m=7
